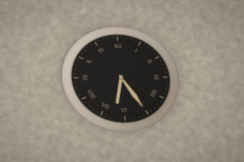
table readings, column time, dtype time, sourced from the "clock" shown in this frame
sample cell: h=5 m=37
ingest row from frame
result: h=6 m=25
